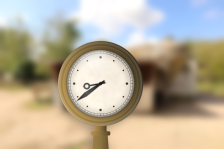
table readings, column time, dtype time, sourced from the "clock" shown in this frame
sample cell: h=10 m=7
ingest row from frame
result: h=8 m=39
